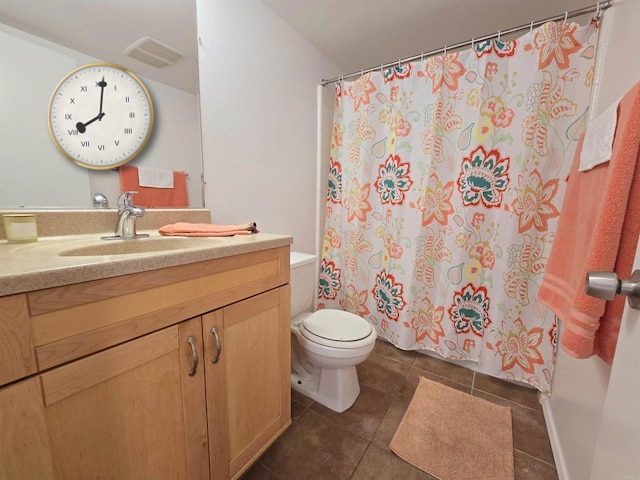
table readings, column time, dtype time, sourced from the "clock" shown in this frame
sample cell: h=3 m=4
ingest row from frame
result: h=8 m=1
